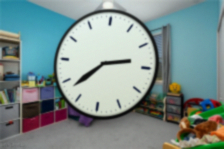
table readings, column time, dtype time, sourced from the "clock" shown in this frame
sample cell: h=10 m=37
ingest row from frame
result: h=2 m=38
